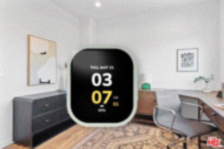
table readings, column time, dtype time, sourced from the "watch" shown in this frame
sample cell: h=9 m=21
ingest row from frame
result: h=3 m=7
